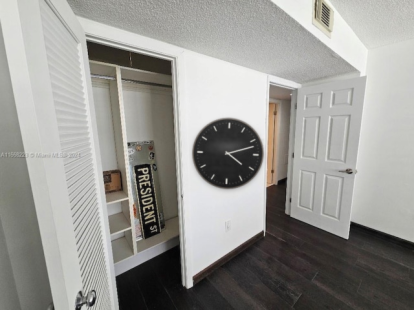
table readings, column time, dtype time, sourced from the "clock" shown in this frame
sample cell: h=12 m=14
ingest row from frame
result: h=4 m=12
